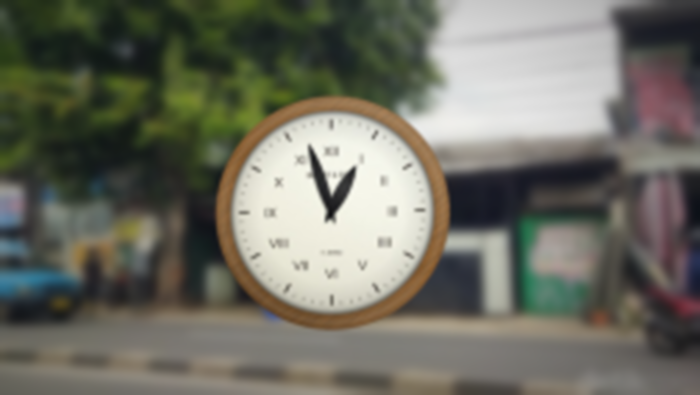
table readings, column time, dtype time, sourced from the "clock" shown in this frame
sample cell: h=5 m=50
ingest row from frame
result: h=12 m=57
